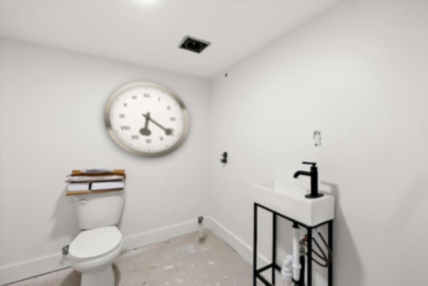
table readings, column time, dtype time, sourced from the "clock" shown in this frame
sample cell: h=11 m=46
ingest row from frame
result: h=6 m=21
